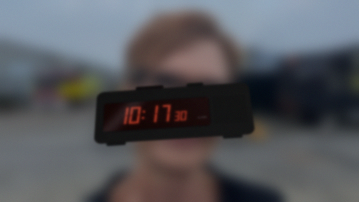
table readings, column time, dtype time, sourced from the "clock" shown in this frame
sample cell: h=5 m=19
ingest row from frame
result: h=10 m=17
